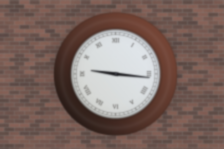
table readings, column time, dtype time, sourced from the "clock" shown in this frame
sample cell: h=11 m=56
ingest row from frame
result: h=9 m=16
